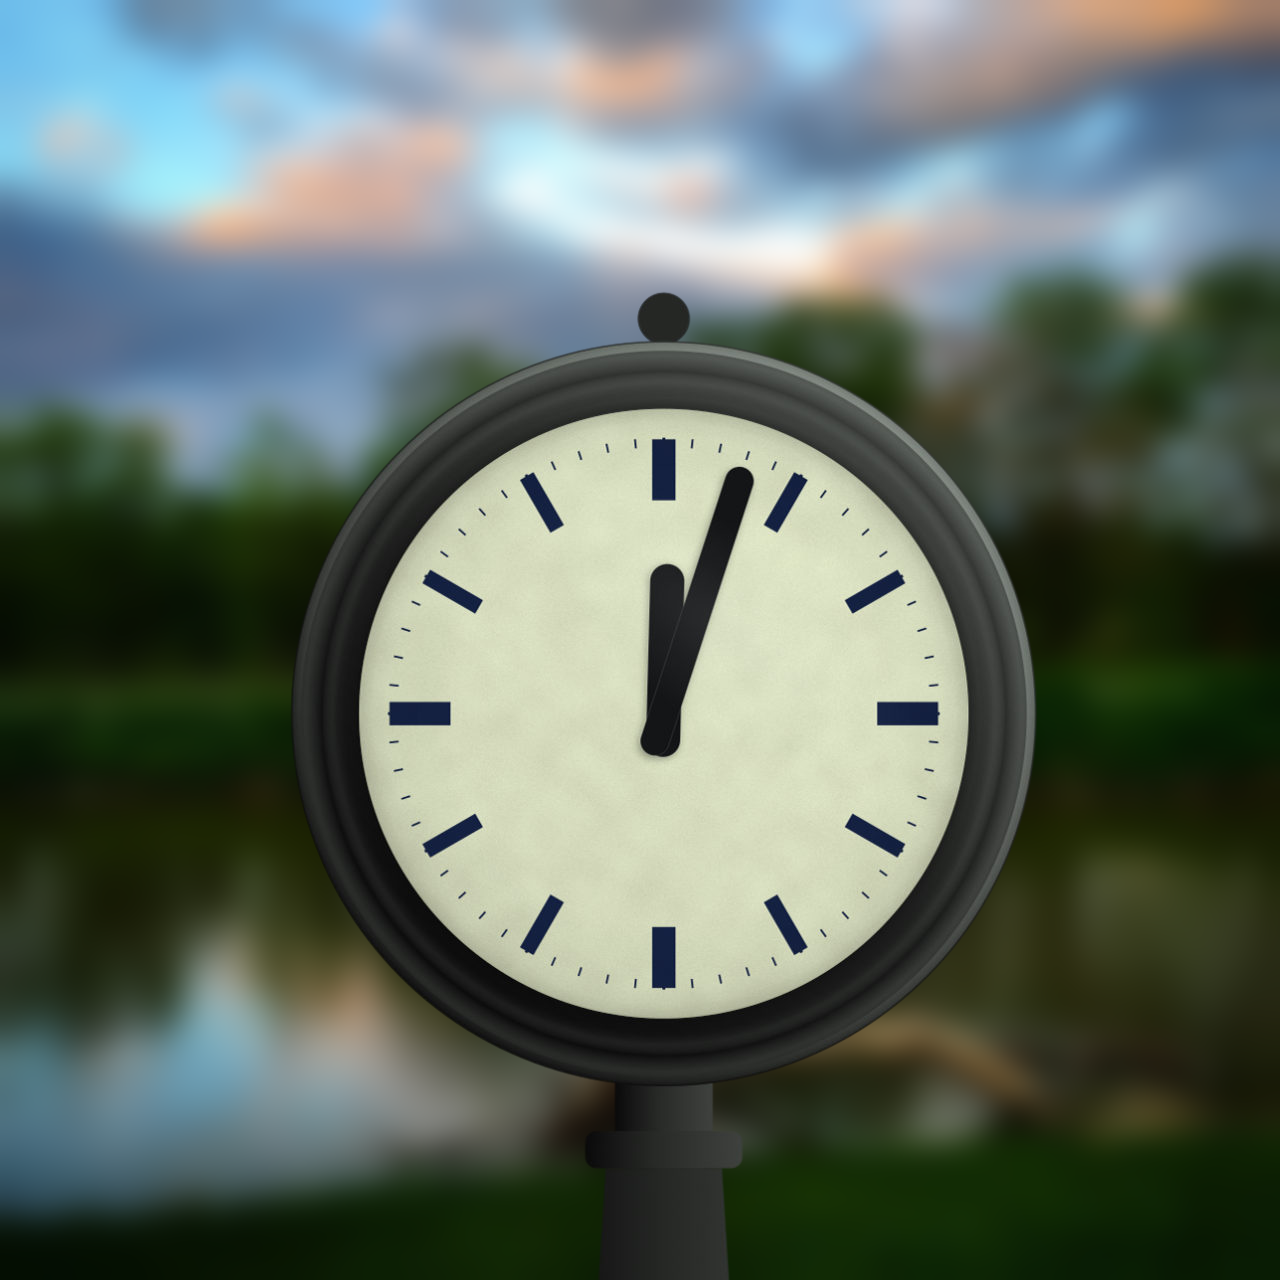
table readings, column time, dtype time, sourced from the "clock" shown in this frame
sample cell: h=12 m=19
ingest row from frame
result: h=12 m=3
